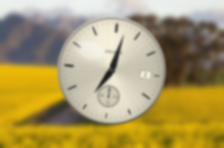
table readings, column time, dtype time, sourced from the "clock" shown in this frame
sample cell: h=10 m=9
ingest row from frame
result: h=7 m=2
